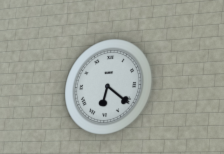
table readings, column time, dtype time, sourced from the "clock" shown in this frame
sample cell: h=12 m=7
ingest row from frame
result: h=6 m=21
